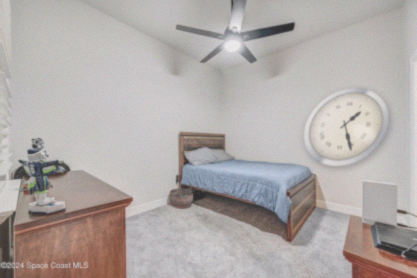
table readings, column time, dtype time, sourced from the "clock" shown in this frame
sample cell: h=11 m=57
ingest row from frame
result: h=1 m=26
